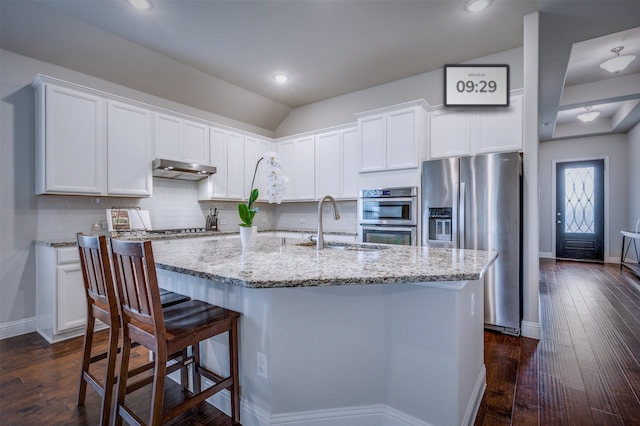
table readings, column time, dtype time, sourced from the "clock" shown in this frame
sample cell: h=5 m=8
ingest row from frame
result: h=9 m=29
